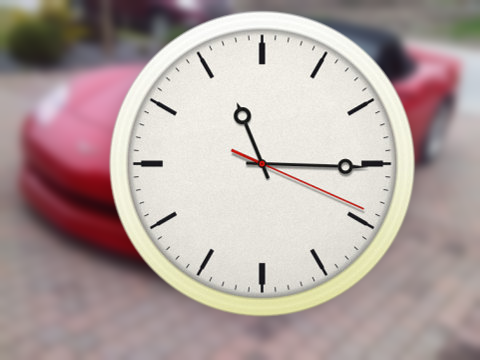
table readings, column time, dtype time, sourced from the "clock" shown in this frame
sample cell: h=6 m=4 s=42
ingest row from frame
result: h=11 m=15 s=19
